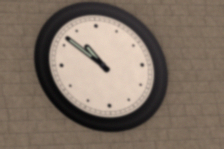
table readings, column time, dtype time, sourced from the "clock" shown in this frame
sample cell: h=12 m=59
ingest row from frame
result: h=10 m=52
